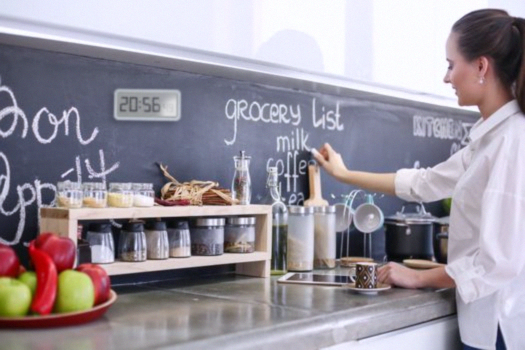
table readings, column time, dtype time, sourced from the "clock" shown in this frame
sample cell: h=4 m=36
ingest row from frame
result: h=20 m=56
